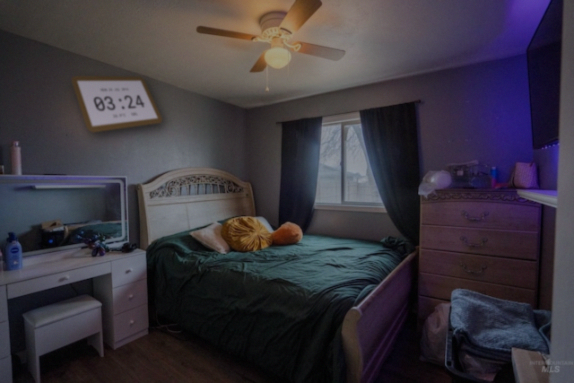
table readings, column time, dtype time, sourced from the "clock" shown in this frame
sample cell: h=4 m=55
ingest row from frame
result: h=3 m=24
